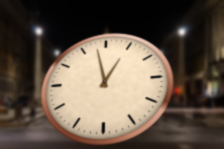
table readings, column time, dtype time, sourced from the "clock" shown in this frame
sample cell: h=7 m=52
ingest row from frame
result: h=12 m=58
